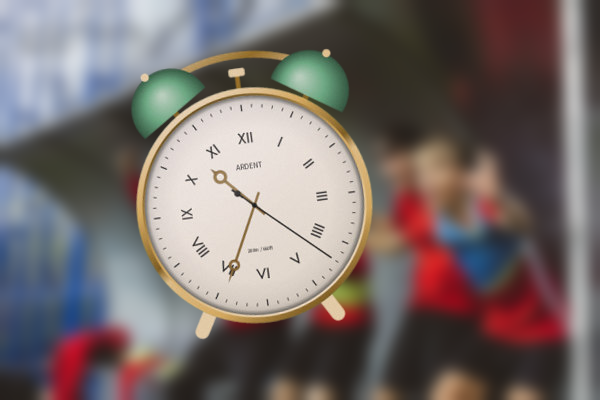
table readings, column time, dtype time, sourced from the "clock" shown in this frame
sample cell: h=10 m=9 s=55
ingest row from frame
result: h=10 m=34 s=22
